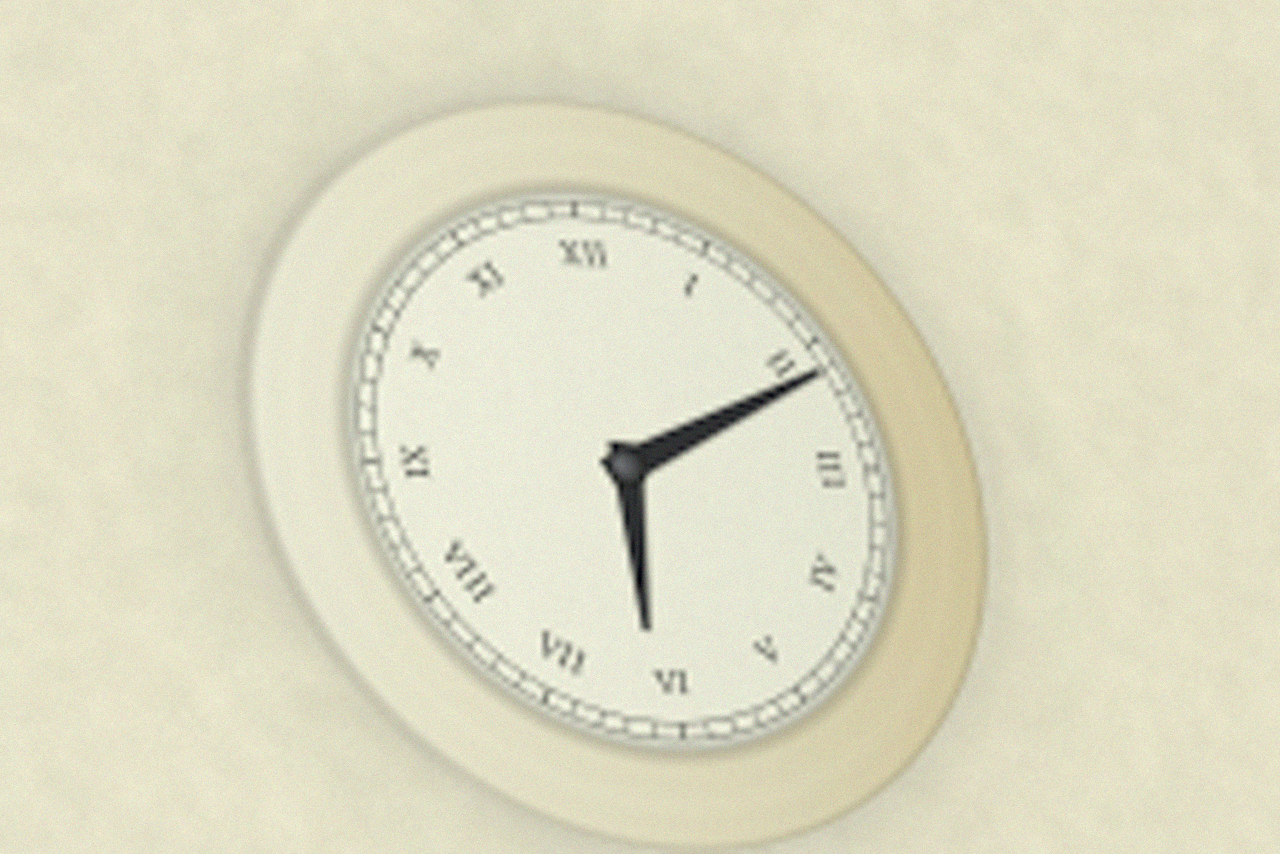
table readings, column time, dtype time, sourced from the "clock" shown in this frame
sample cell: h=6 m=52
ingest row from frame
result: h=6 m=11
